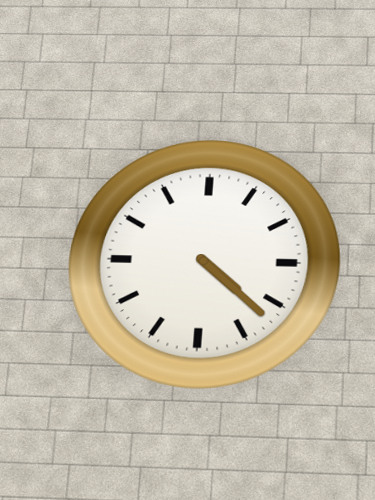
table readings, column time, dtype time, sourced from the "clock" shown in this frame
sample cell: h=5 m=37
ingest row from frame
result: h=4 m=22
